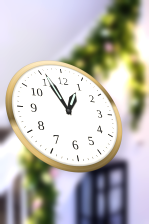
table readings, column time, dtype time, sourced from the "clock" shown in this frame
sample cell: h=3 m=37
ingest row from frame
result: h=12 m=56
